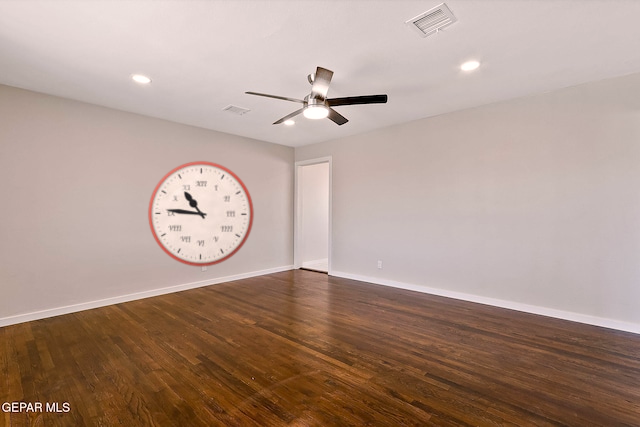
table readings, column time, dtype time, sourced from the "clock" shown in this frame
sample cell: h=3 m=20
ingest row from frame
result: h=10 m=46
